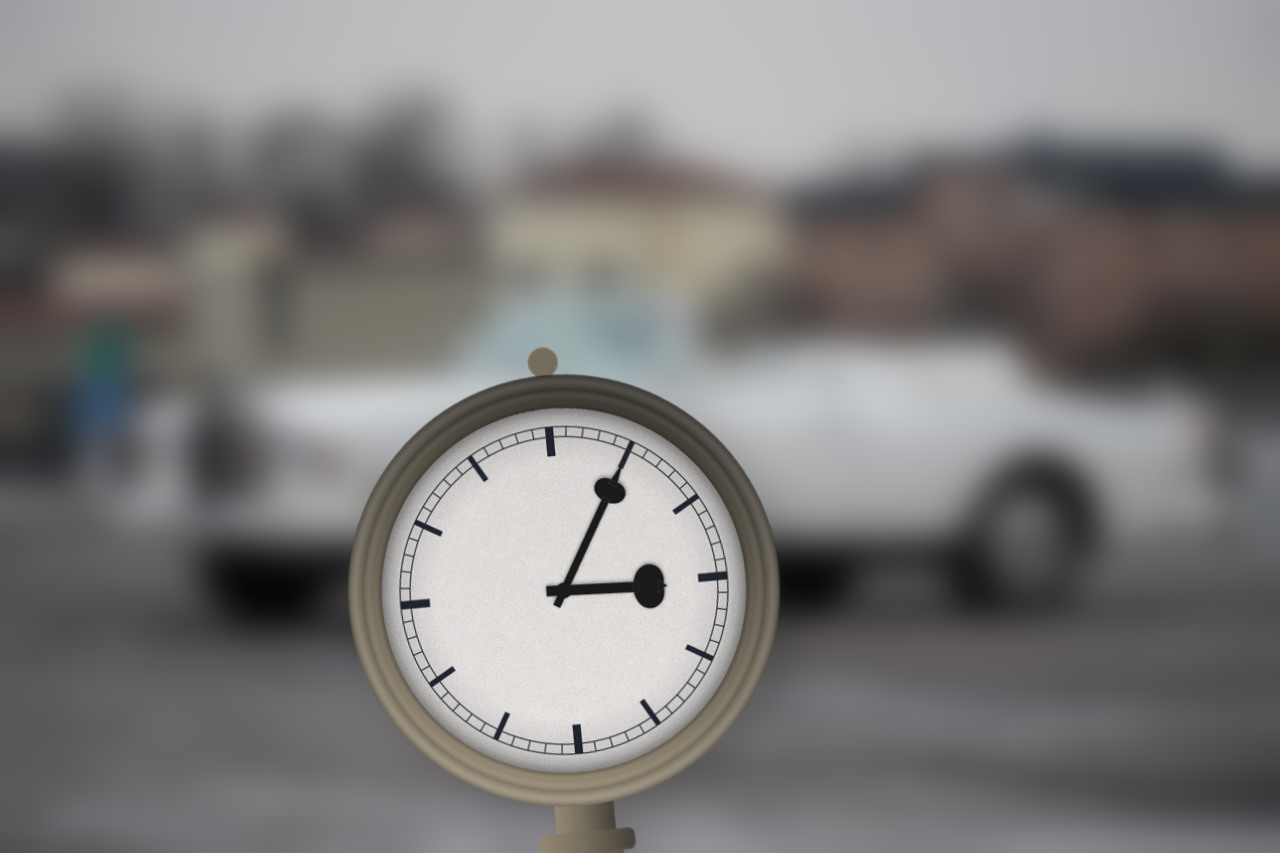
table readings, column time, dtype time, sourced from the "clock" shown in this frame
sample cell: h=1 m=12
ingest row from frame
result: h=3 m=5
